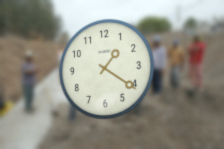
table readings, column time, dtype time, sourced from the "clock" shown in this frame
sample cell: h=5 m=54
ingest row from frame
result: h=1 m=21
